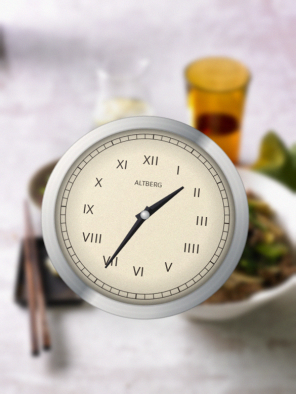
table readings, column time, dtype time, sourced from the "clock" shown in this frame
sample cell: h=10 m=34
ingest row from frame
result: h=1 m=35
